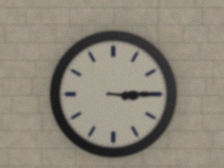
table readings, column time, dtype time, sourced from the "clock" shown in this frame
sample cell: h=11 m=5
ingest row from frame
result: h=3 m=15
